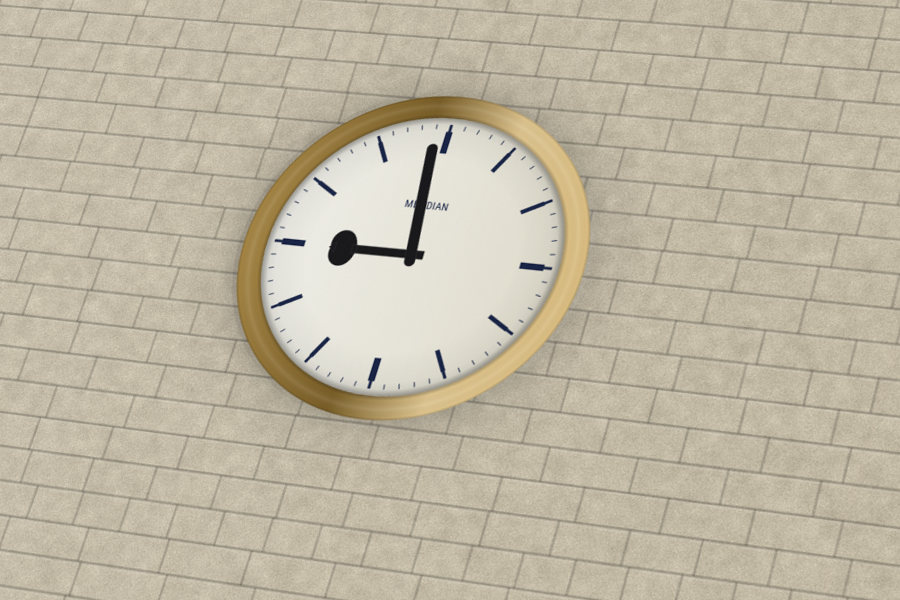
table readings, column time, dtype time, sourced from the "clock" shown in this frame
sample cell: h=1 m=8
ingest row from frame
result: h=8 m=59
